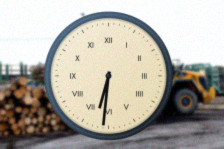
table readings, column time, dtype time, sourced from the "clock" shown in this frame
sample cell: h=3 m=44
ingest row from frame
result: h=6 m=31
